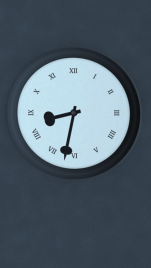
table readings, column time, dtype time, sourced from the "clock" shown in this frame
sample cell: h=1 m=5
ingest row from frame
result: h=8 m=32
